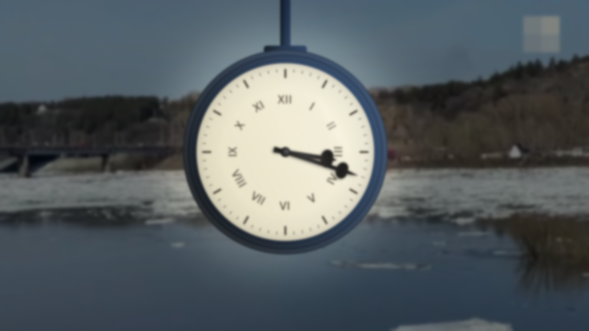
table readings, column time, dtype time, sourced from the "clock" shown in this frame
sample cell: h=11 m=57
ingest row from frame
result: h=3 m=18
